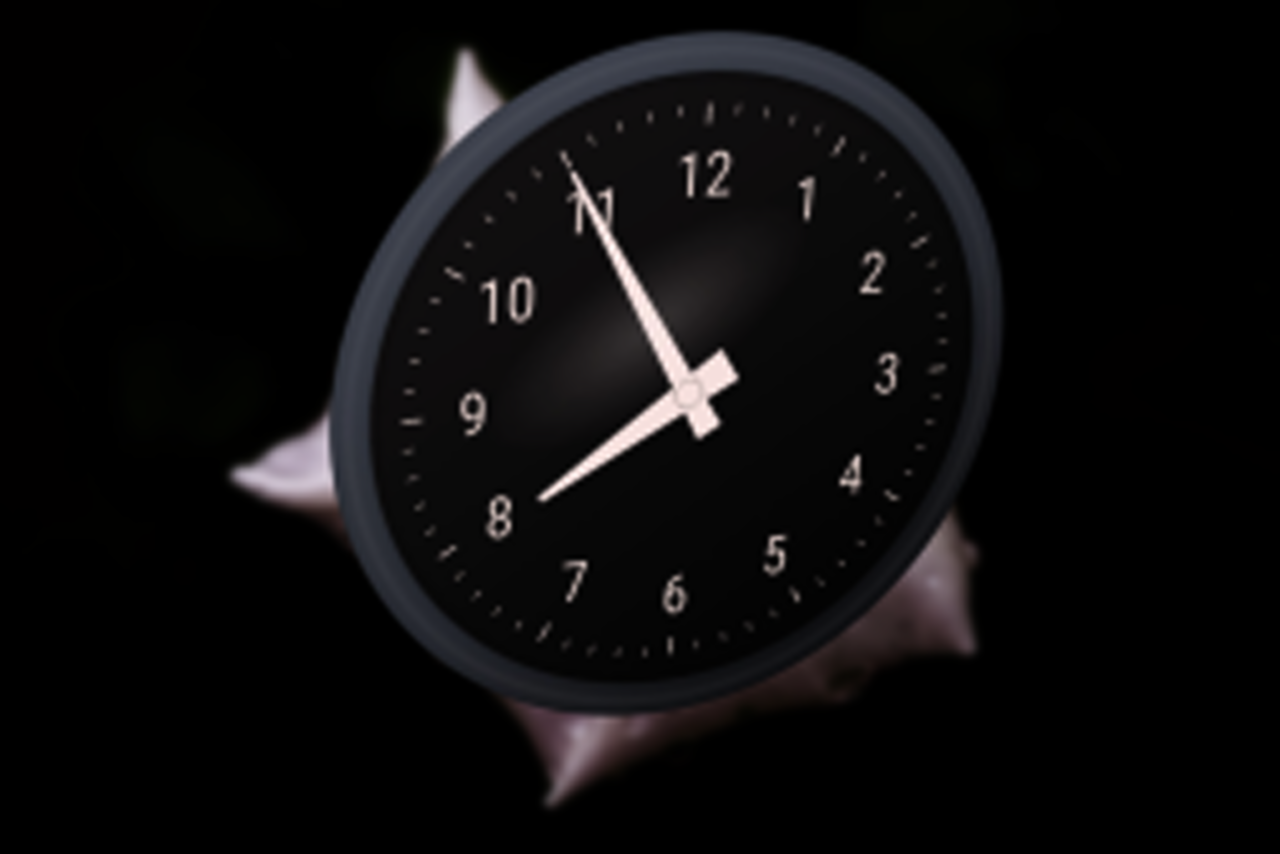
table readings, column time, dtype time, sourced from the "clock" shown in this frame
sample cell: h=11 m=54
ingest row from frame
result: h=7 m=55
